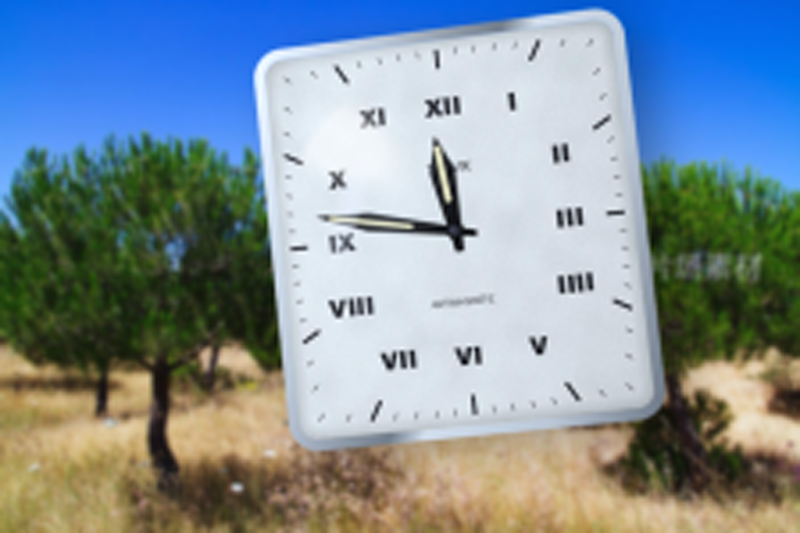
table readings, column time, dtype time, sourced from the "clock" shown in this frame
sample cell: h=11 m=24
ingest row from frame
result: h=11 m=47
